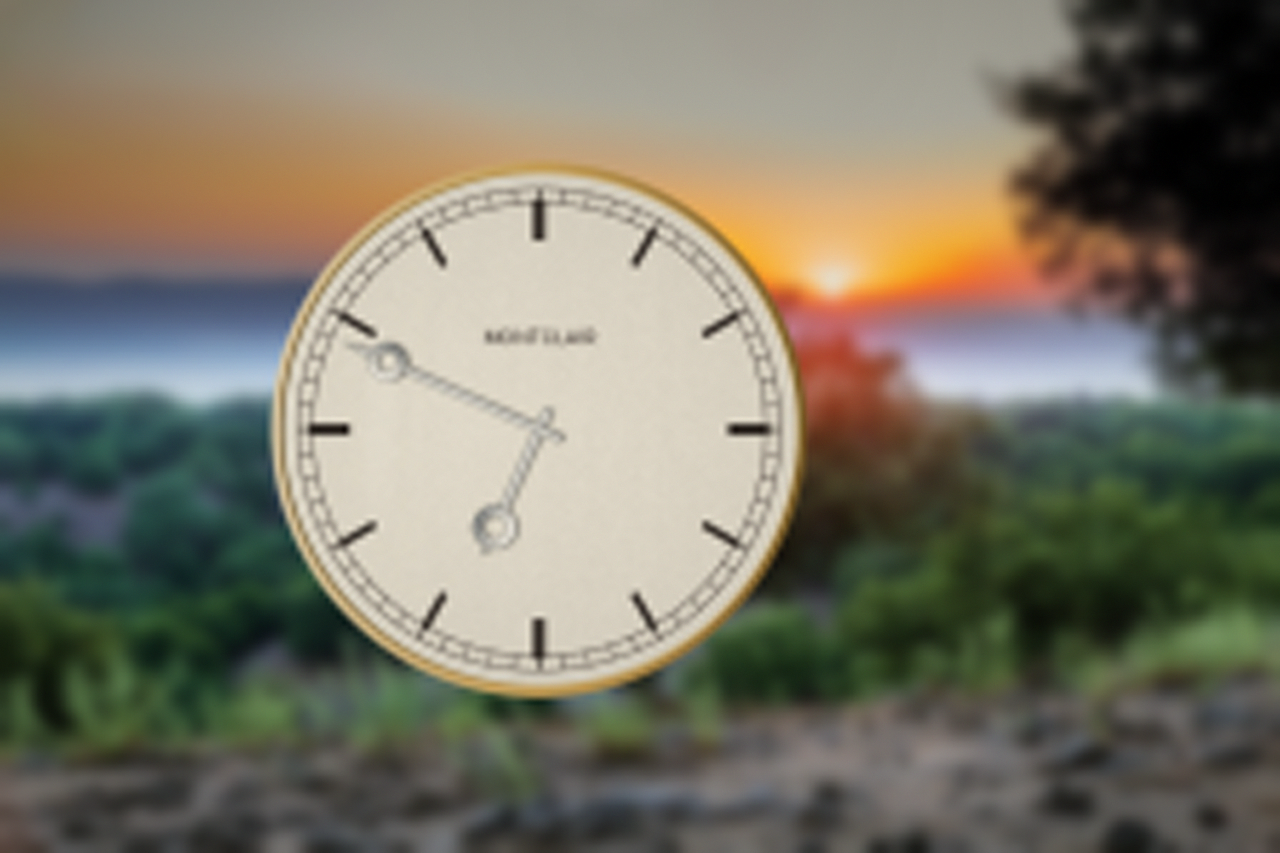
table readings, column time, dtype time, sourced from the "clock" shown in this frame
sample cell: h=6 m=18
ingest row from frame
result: h=6 m=49
